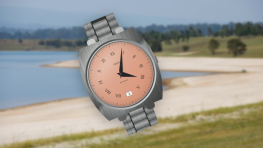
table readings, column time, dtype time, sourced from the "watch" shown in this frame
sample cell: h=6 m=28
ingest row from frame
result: h=4 m=4
